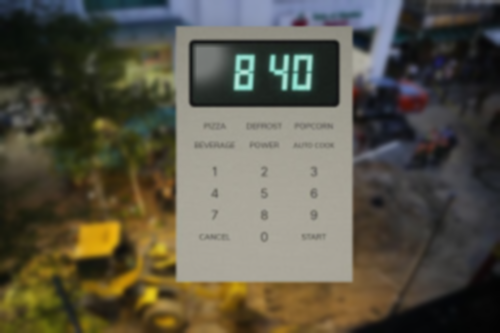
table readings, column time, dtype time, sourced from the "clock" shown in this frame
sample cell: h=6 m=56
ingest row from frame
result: h=8 m=40
